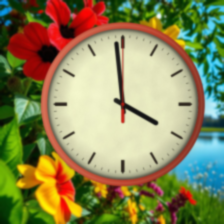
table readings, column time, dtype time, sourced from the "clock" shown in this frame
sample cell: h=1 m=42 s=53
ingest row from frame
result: h=3 m=59 s=0
